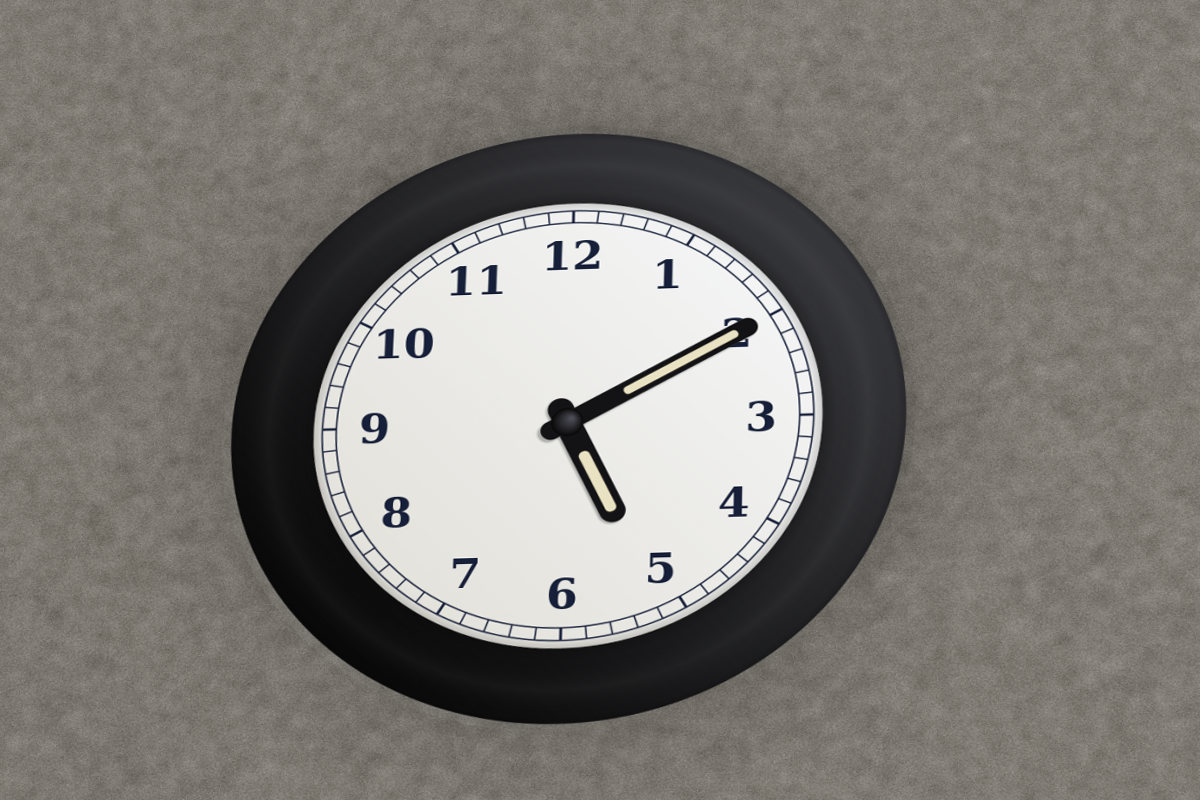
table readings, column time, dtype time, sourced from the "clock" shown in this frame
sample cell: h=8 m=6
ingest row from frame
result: h=5 m=10
